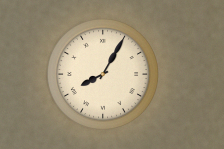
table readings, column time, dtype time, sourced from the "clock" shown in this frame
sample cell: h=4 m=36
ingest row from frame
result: h=8 m=5
